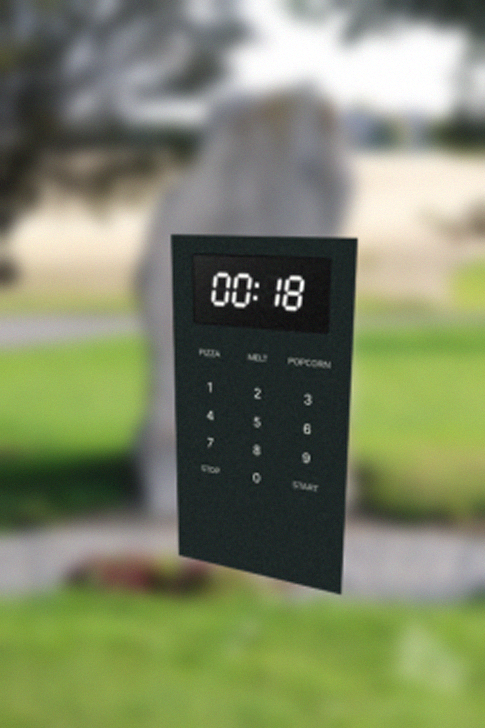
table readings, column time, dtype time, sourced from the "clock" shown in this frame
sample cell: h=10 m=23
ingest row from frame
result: h=0 m=18
